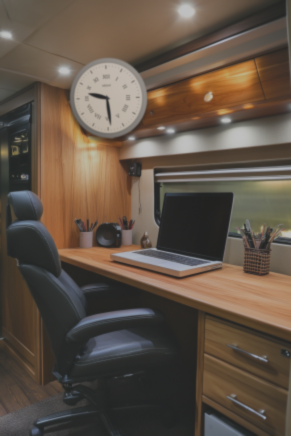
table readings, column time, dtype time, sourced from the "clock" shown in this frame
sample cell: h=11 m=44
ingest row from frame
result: h=9 m=29
